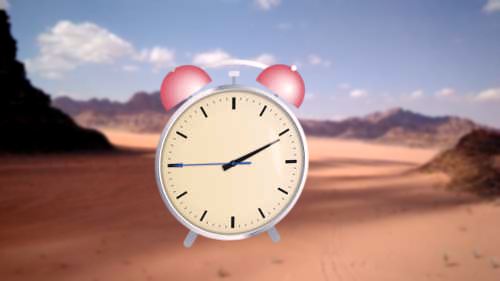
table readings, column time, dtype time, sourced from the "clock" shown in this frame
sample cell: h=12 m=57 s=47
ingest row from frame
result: h=2 m=10 s=45
